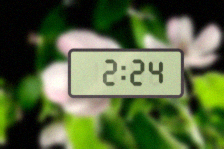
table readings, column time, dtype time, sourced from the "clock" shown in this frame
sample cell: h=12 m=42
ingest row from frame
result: h=2 m=24
